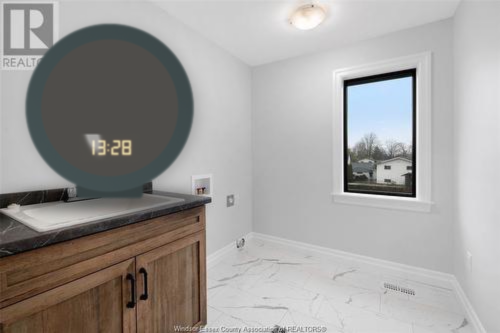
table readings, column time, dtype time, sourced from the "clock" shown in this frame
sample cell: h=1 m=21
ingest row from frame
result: h=13 m=28
